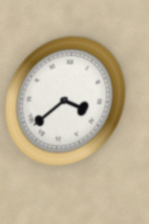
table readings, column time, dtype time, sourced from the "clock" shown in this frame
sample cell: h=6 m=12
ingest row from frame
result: h=3 m=38
